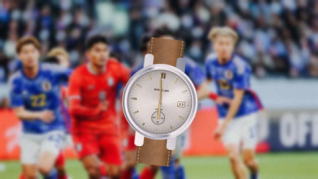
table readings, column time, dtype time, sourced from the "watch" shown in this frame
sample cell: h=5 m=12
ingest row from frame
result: h=5 m=59
